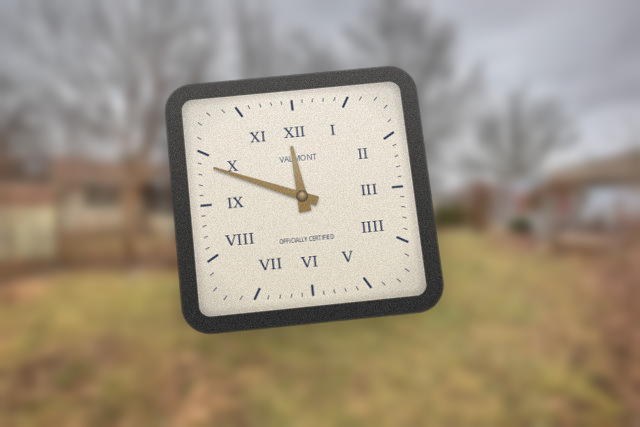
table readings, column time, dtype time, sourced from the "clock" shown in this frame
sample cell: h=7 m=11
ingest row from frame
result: h=11 m=49
